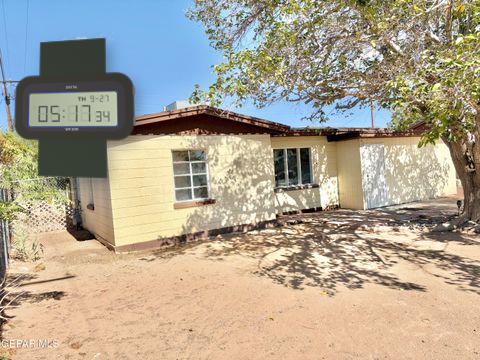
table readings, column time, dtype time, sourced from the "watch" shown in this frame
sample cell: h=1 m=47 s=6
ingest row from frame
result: h=5 m=17 s=34
